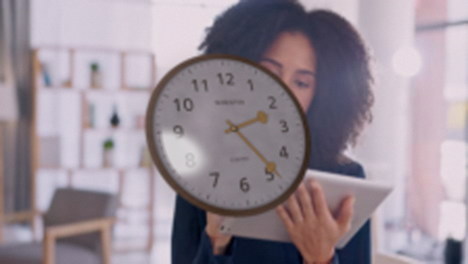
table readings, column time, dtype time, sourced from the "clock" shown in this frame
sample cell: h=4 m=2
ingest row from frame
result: h=2 m=24
